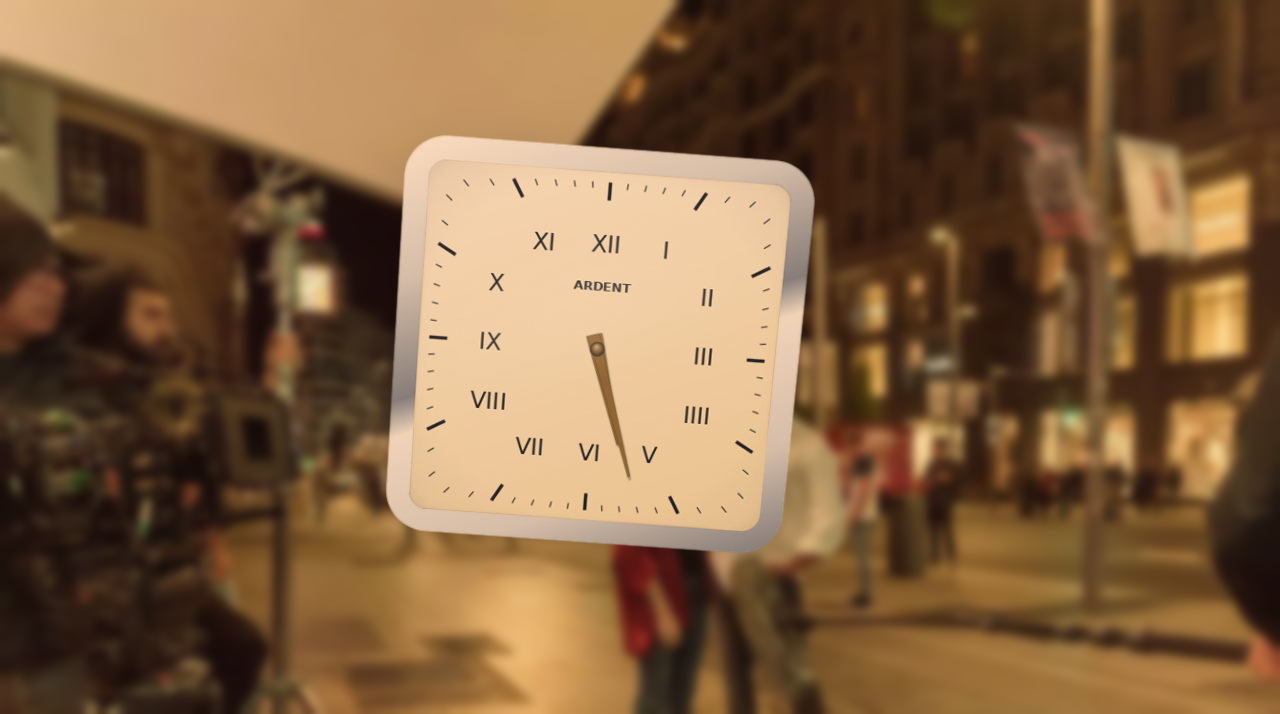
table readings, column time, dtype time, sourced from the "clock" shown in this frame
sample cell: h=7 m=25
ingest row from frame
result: h=5 m=27
